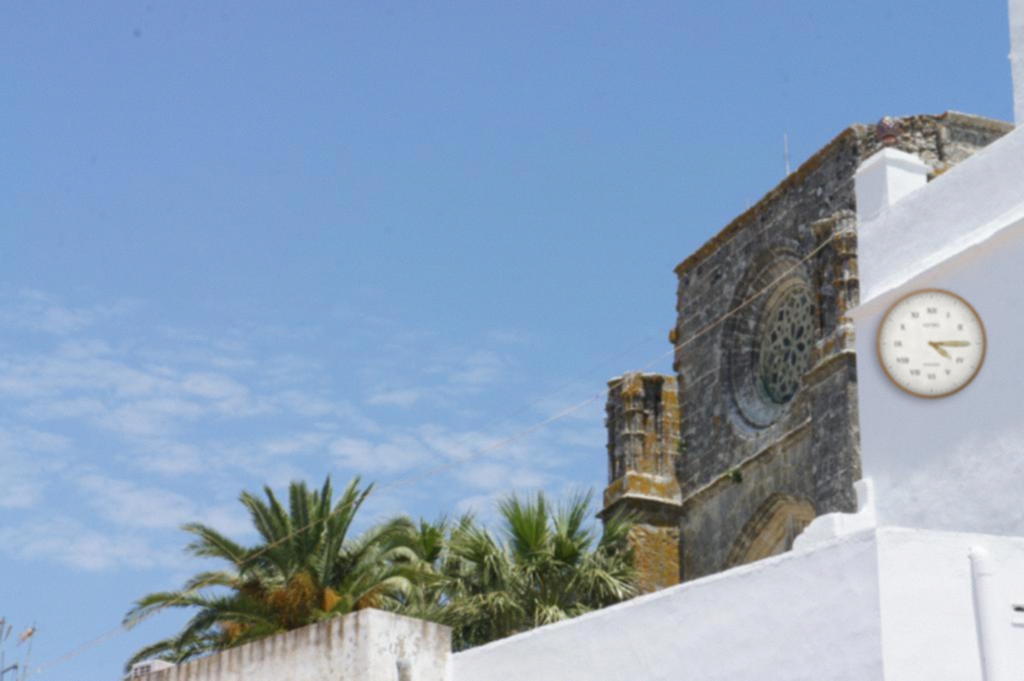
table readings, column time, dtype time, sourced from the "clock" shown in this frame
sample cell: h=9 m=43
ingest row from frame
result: h=4 m=15
